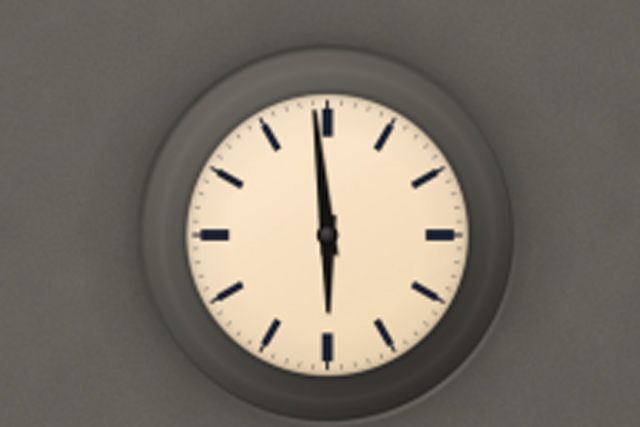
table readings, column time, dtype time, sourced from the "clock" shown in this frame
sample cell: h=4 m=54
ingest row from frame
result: h=5 m=59
